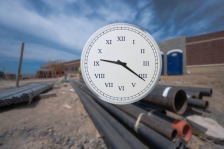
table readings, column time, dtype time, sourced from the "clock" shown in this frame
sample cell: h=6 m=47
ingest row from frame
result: h=9 m=21
